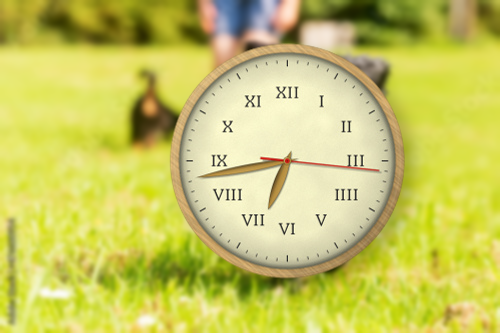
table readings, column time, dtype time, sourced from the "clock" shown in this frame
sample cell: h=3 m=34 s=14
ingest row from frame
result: h=6 m=43 s=16
